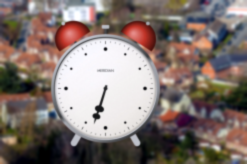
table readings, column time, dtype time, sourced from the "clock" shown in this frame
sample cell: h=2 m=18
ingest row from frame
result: h=6 m=33
